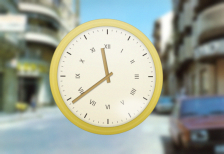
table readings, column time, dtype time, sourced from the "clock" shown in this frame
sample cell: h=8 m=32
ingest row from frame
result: h=11 m=39
